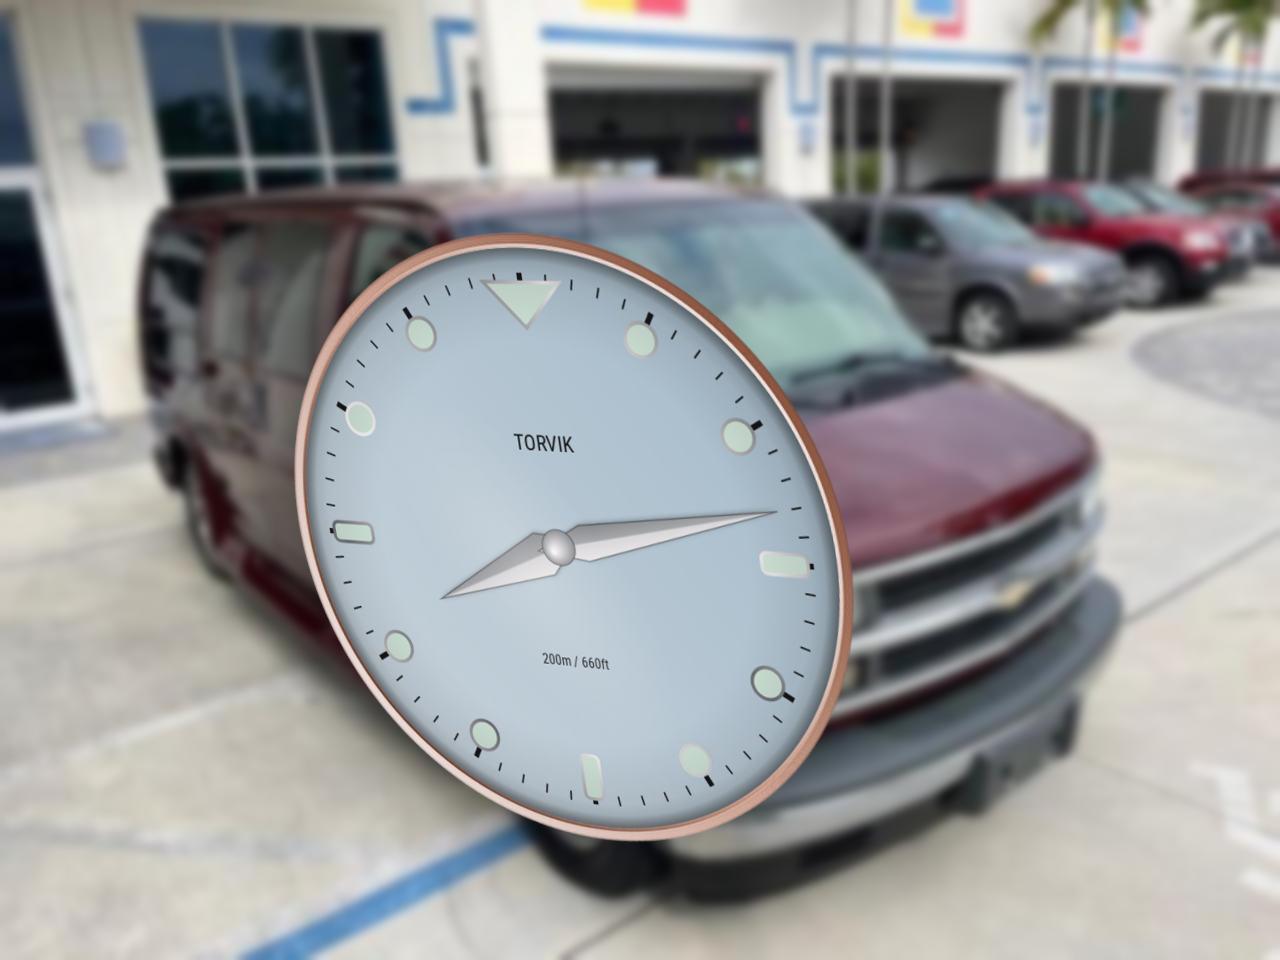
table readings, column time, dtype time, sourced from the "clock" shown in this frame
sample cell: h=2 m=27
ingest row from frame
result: h=8 m=13
